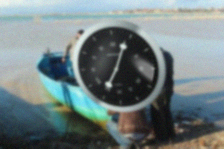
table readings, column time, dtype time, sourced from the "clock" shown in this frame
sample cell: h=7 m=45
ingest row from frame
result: h=7 m=4
